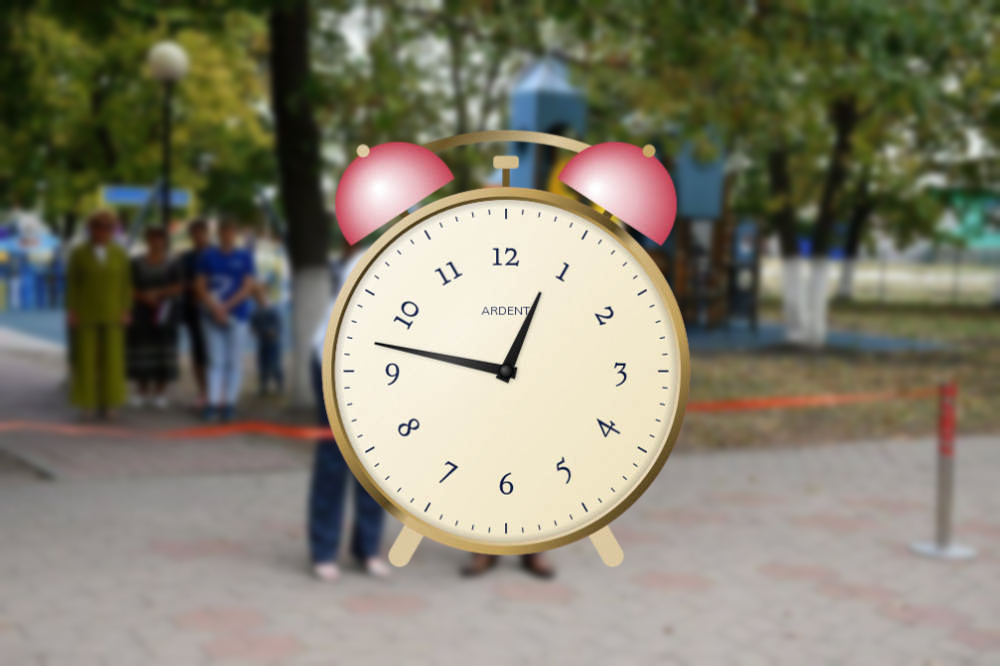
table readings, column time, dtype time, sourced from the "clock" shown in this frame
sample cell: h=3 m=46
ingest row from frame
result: h=12 m=47
